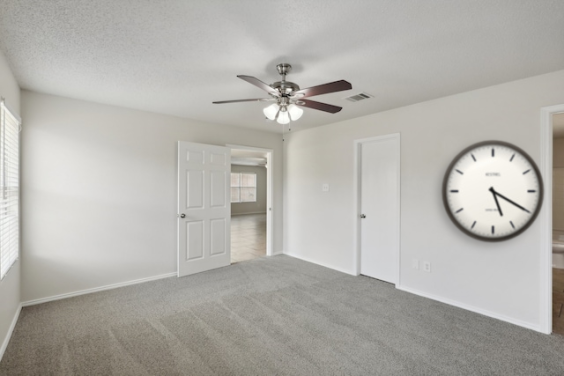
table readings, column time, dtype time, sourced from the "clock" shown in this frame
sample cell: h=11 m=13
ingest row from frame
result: h=5 m=20
